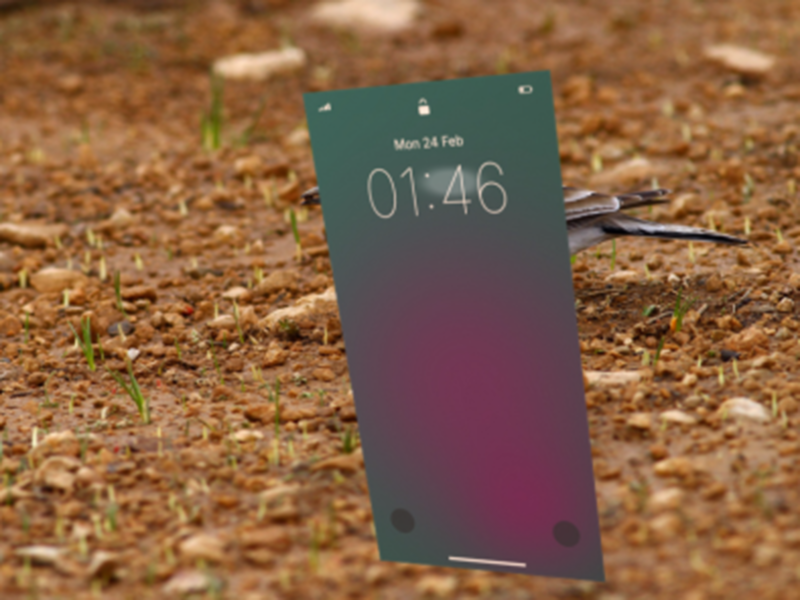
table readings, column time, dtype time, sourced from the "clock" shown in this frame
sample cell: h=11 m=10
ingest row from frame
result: h=1 m=46
